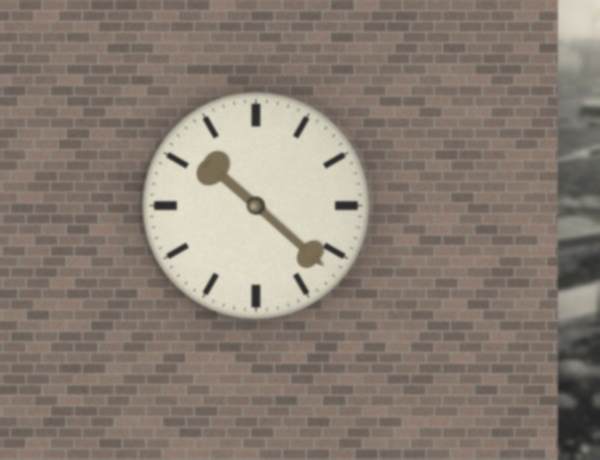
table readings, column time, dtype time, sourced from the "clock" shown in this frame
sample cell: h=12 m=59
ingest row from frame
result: h=10 m=22
